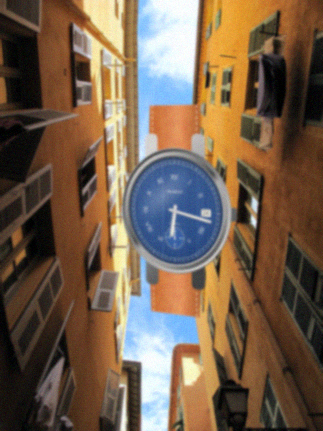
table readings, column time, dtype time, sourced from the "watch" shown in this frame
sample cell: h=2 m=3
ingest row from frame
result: h=6 m=17
